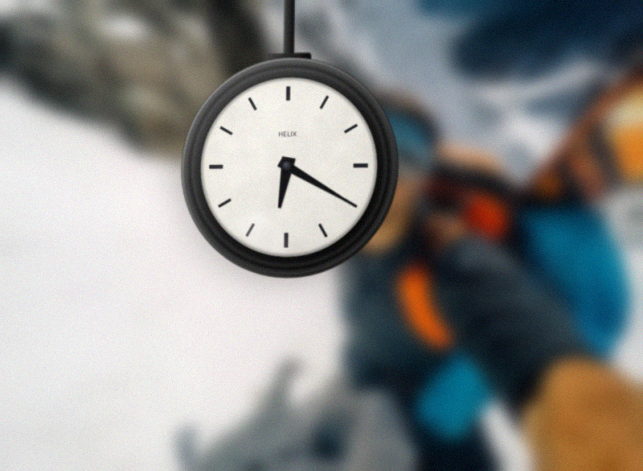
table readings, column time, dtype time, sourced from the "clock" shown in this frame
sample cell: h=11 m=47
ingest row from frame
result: h=6 m=20
